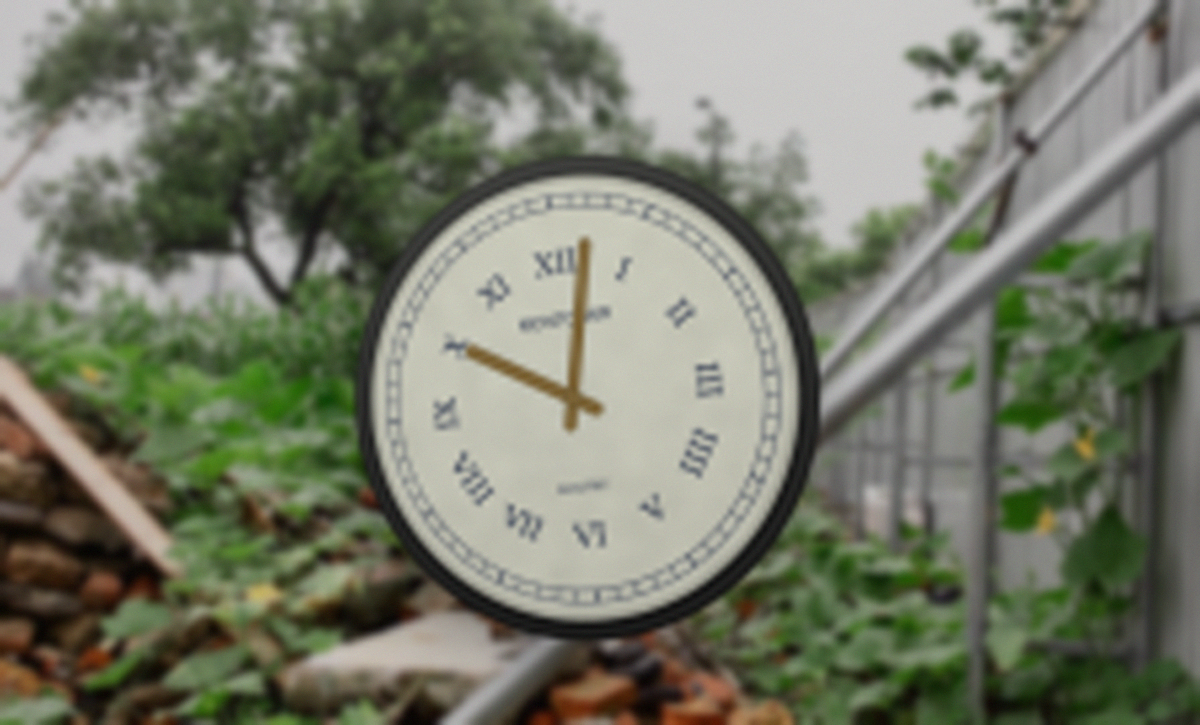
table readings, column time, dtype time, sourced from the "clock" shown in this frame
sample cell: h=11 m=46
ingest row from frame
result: h=10 m=2
